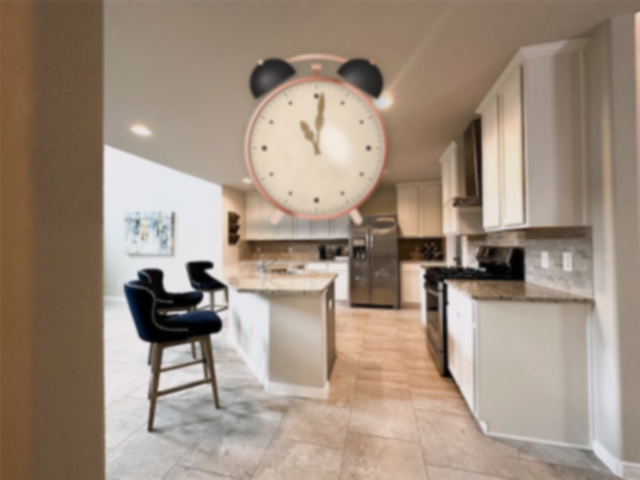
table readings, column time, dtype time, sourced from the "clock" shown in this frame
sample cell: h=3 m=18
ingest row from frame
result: h=11 m=1
